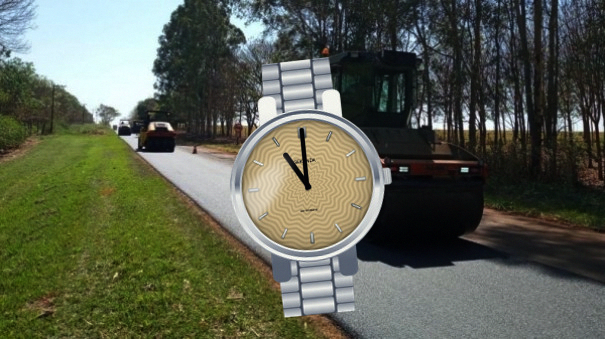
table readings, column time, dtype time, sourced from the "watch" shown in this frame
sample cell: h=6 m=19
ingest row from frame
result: h=11 m=0
